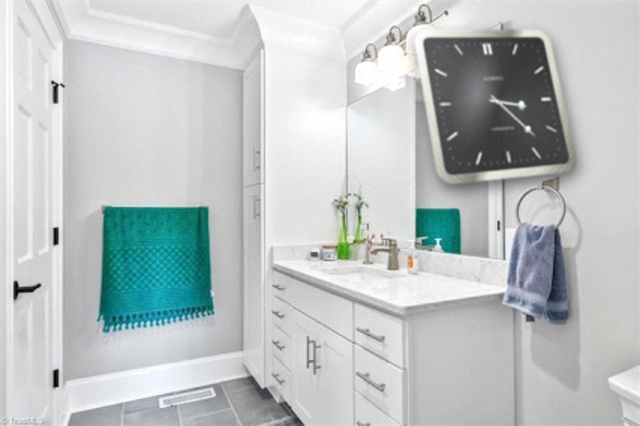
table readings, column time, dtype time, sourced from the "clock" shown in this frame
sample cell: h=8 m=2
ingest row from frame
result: h=3 m=23
